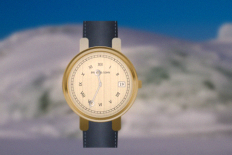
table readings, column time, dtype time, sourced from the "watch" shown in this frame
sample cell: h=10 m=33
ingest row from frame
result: h=11 m=34
